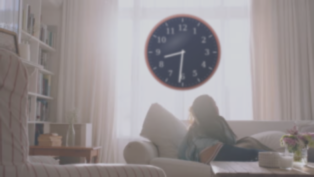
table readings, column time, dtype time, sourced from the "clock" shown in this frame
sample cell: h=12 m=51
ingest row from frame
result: h=8 m=31
